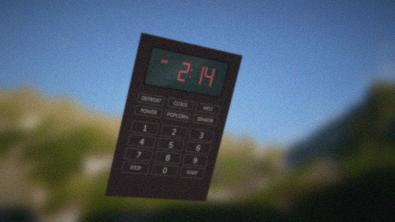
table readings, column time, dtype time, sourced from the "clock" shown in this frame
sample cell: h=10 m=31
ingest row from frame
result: h=2 m=14
